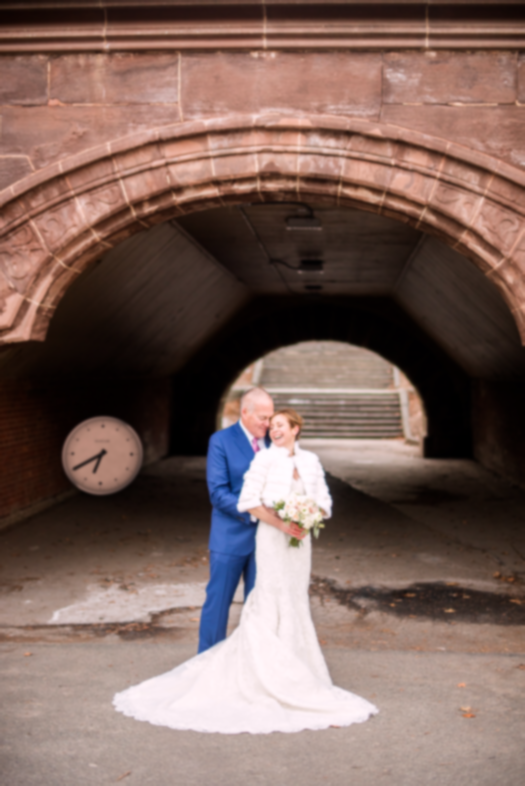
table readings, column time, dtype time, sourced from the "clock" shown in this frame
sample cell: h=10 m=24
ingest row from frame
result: h=6 m=40
